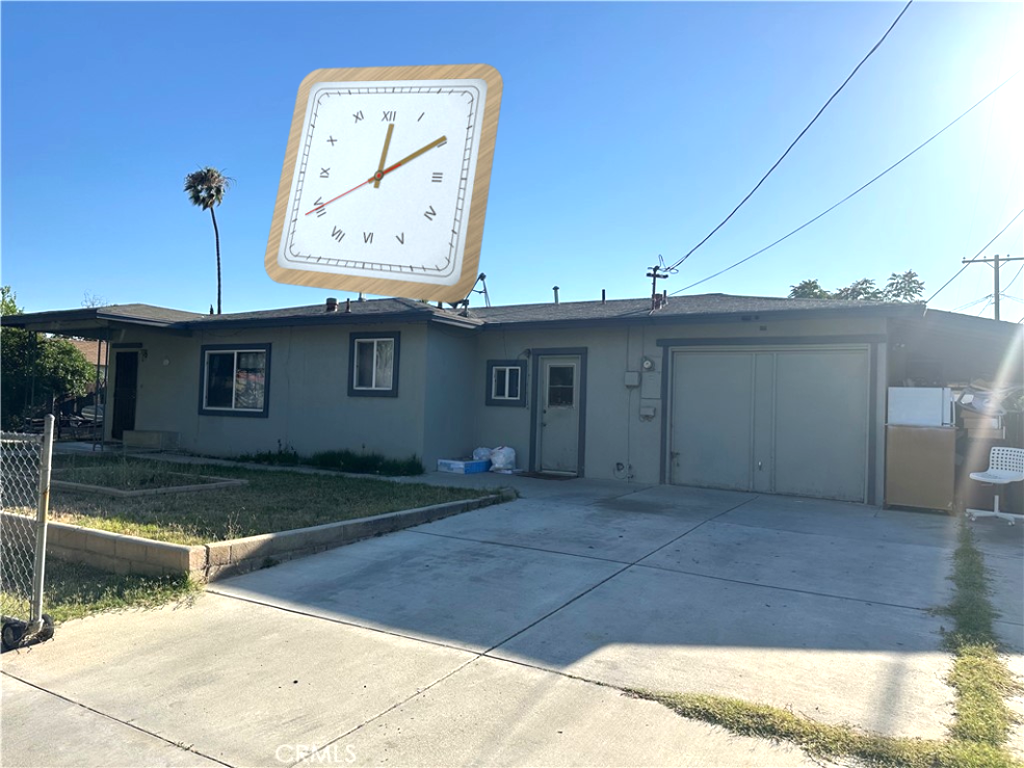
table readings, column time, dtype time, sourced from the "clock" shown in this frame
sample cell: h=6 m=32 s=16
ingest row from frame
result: h=12 m=9 s=40
